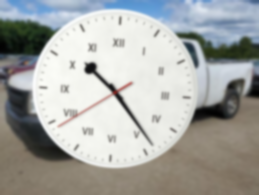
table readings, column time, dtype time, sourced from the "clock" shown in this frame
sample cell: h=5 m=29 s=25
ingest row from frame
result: h=10 m=23 s=39
